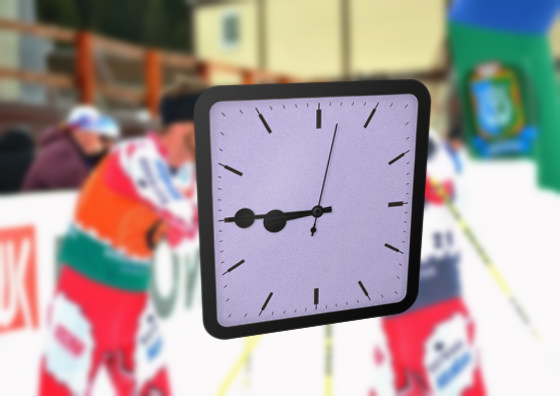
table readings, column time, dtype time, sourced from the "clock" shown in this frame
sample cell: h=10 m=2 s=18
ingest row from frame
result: h=8 m=45 s=2
